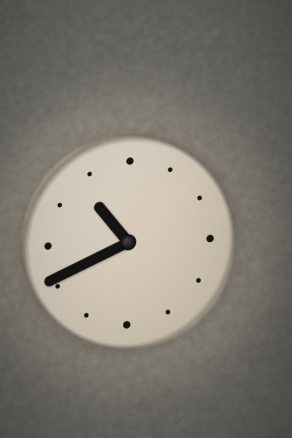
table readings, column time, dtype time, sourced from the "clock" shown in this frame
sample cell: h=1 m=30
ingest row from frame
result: h=10 m=41
